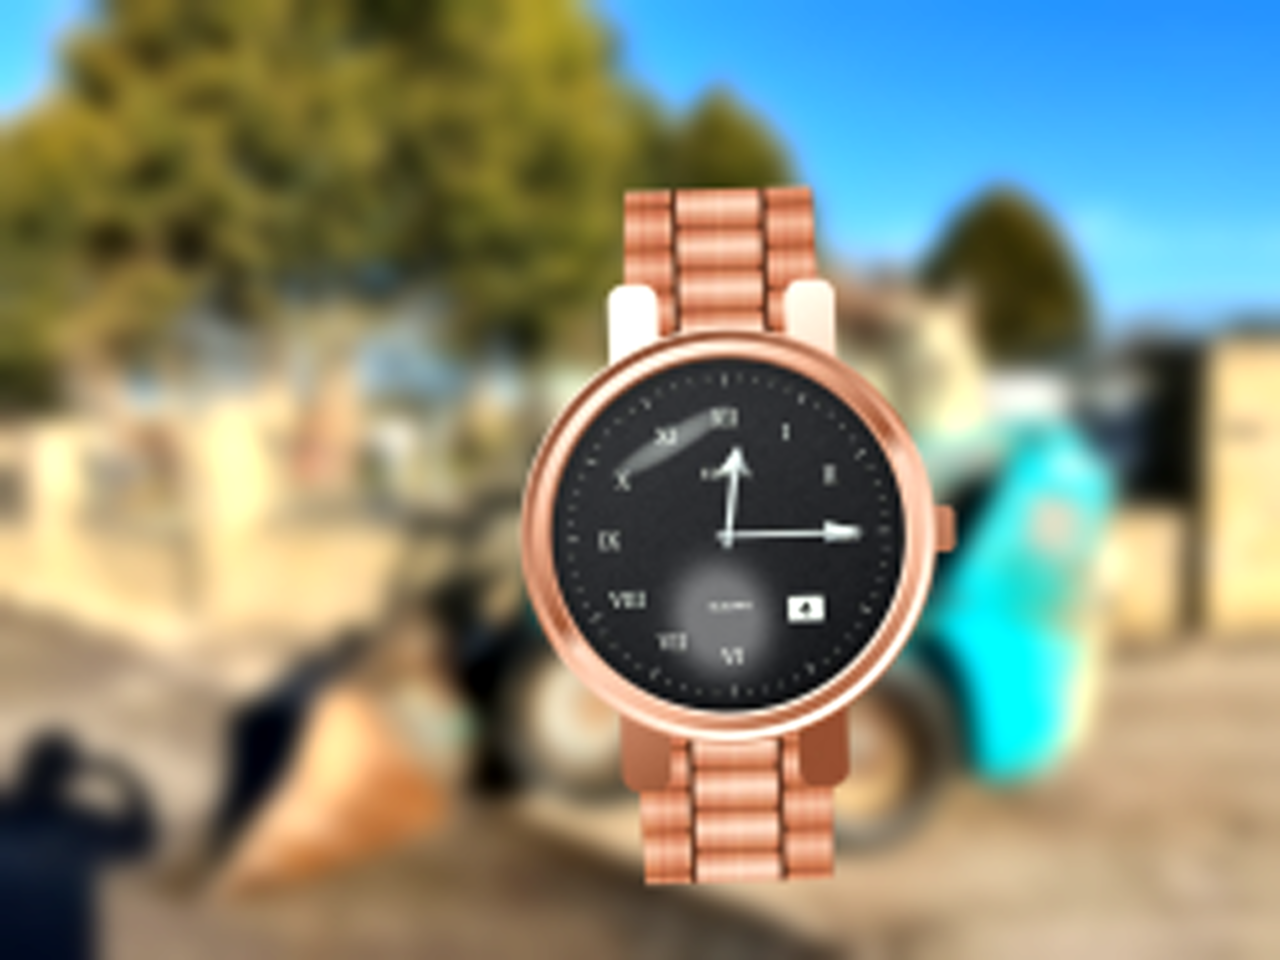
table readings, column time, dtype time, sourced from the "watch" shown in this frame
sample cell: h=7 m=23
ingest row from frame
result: h=12 m=15
